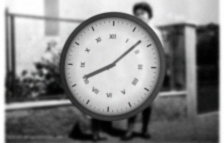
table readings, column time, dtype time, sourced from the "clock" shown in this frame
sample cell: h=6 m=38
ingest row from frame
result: h=8 m=8
